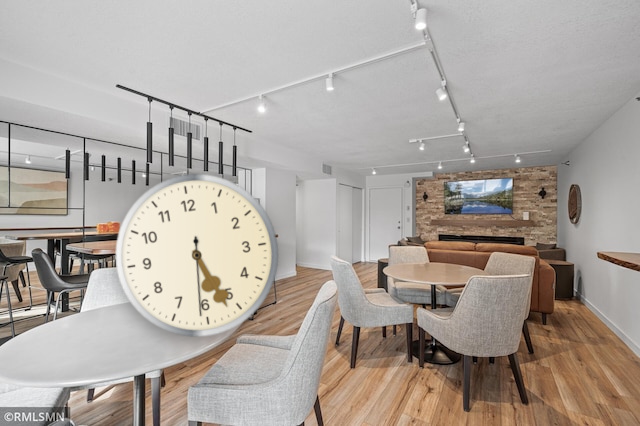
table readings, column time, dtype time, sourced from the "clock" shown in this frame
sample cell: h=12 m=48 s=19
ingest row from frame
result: h=5 m=26 s=31
